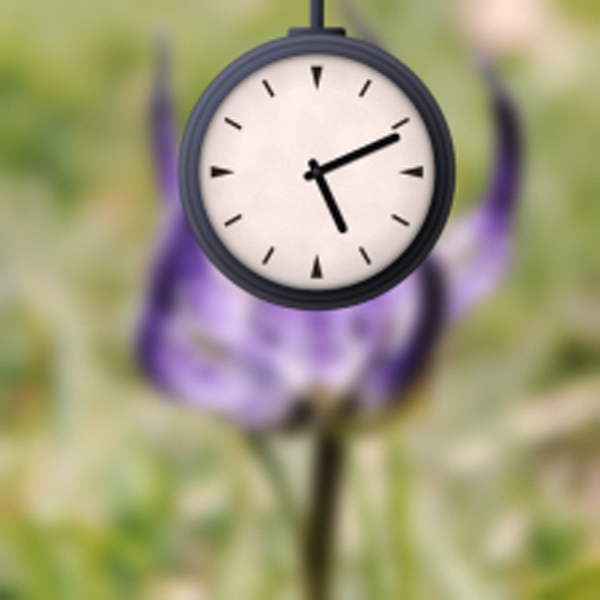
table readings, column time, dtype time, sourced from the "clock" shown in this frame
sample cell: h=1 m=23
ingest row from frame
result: h=5 m=11
